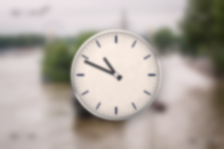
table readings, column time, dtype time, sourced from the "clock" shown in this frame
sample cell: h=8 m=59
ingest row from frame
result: h=10 m=49
